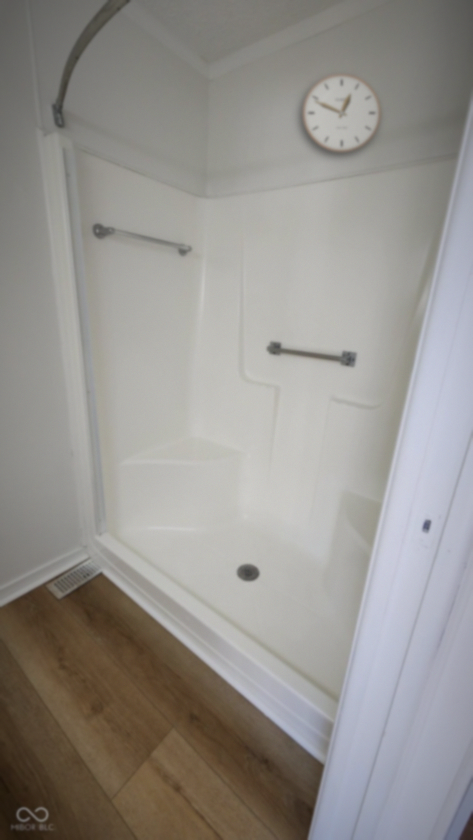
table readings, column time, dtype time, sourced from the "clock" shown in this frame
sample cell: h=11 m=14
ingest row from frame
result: h=12 m=49
